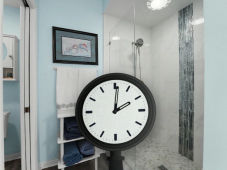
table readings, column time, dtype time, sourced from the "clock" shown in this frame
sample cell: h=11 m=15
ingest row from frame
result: h=2 m=1
